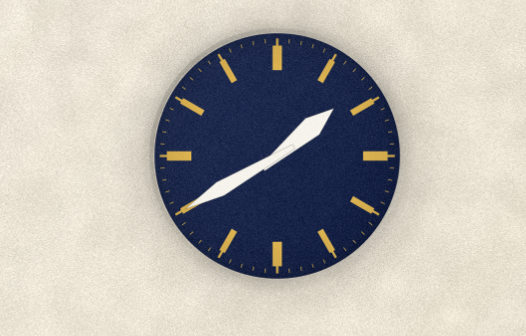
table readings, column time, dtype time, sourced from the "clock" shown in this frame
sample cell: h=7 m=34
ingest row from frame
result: h=1 m=40
